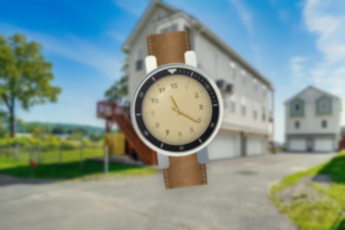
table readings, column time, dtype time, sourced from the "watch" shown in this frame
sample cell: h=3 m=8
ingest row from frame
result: h=11 m=21
